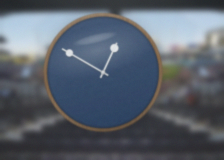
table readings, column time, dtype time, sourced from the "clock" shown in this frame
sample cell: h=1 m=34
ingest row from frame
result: h=12 m=50
